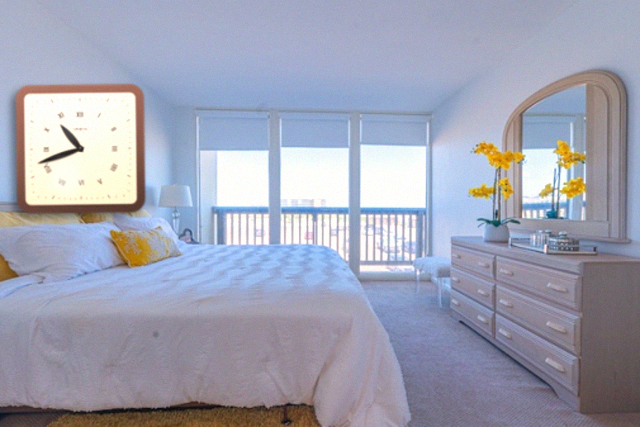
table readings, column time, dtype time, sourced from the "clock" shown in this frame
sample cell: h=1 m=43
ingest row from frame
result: h=10 m=42
